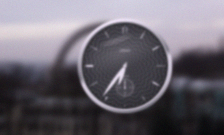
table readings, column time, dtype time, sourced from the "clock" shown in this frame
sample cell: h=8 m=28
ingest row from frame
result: h=6 m=36
